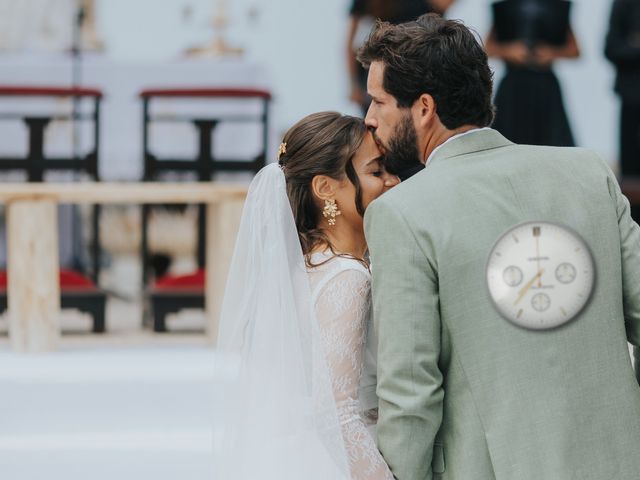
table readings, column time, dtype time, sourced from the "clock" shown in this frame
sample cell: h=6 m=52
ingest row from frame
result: h=7 m=37
